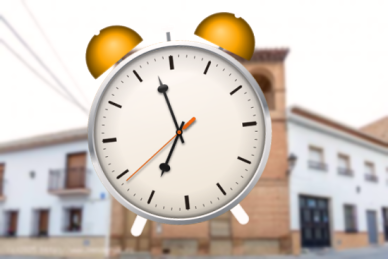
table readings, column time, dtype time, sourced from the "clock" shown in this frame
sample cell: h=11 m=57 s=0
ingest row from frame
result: h=6 m=57 s=39
